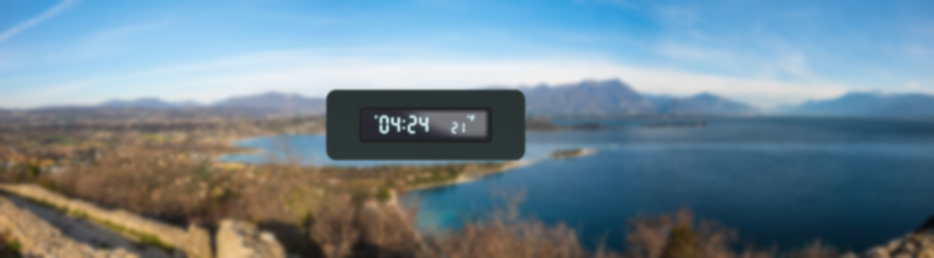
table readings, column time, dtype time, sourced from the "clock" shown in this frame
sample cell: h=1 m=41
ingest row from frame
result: h=4 m=24
